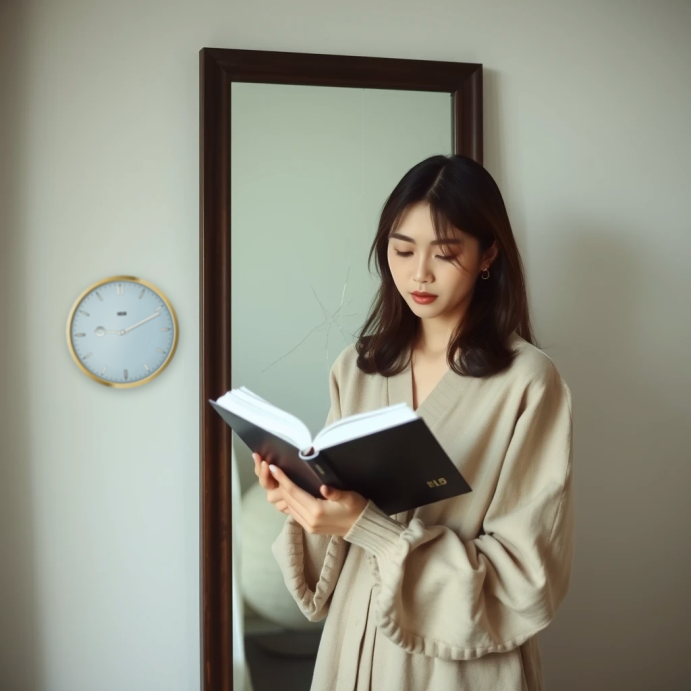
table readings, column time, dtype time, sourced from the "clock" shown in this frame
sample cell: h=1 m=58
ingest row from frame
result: h=9 m=11
